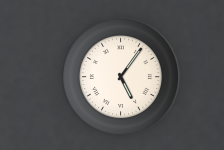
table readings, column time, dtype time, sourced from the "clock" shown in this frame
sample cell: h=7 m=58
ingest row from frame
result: h=5 m=6
